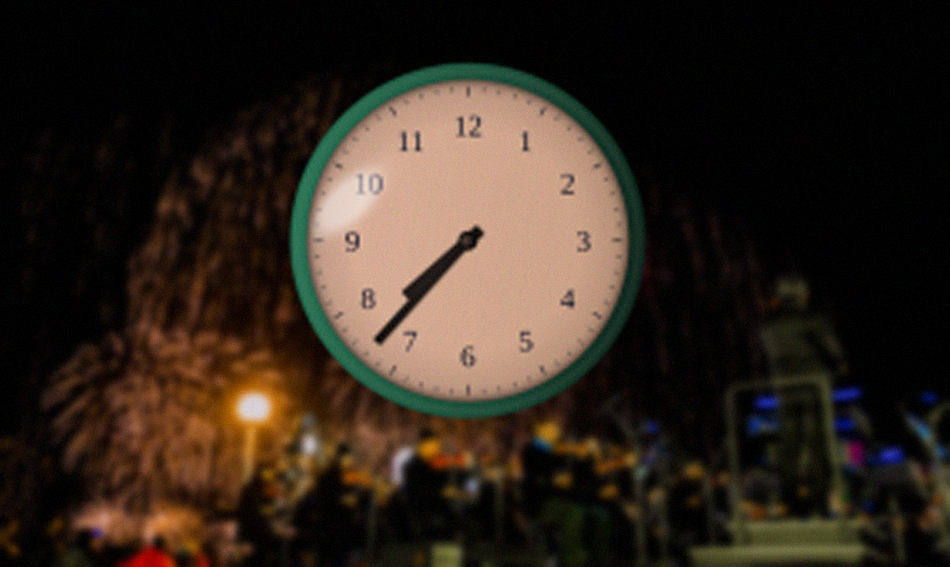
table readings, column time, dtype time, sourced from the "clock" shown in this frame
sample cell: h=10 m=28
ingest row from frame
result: h=7 m=37
